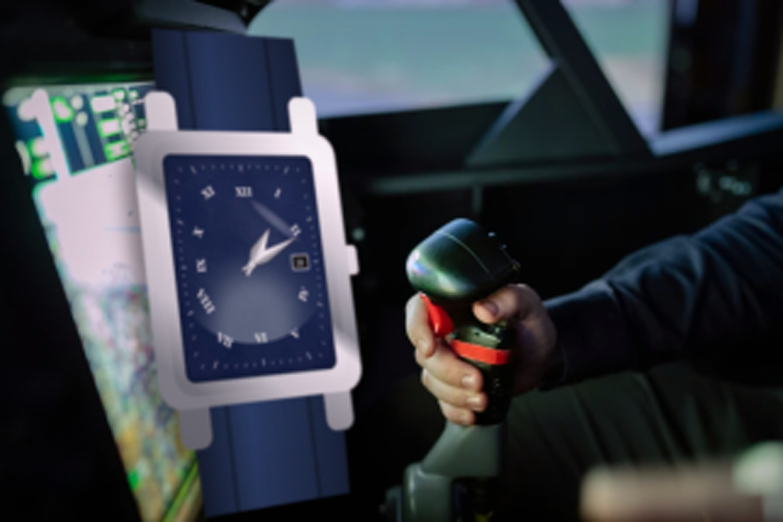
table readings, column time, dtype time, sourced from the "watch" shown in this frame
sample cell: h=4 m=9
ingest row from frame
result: h=1 m=11
